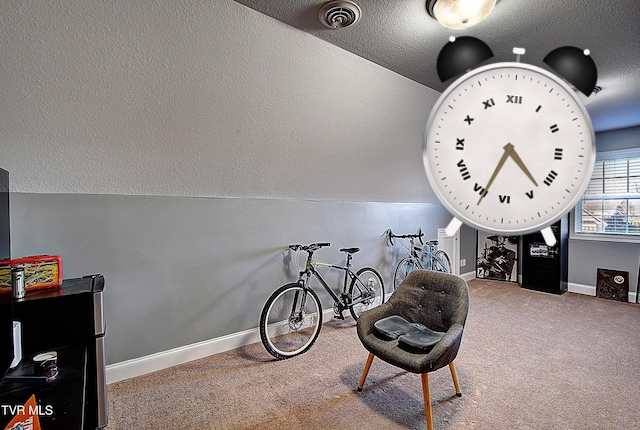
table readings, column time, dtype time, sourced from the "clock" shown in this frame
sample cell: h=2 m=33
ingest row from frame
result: h=4 m=34
